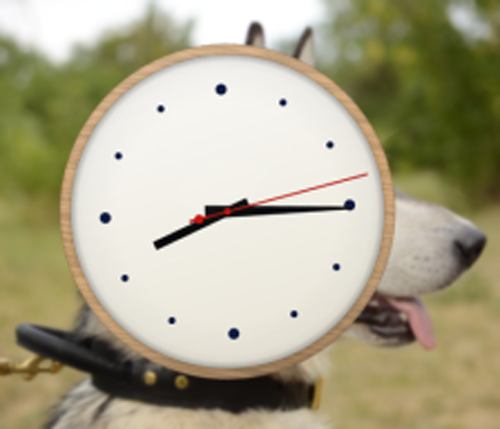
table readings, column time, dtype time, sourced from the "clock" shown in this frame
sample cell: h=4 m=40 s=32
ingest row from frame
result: h=8 m=15 s=13
